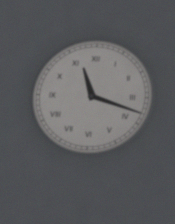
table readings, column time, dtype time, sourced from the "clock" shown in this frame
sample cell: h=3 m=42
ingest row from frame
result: h=11 m=18
